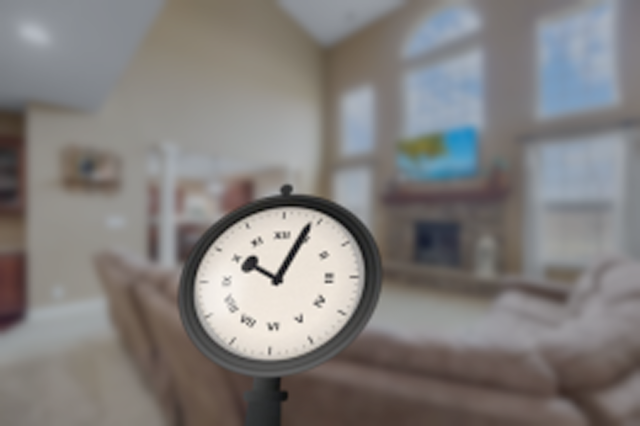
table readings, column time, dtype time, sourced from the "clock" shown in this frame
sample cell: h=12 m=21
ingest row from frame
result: h=10 m=4
